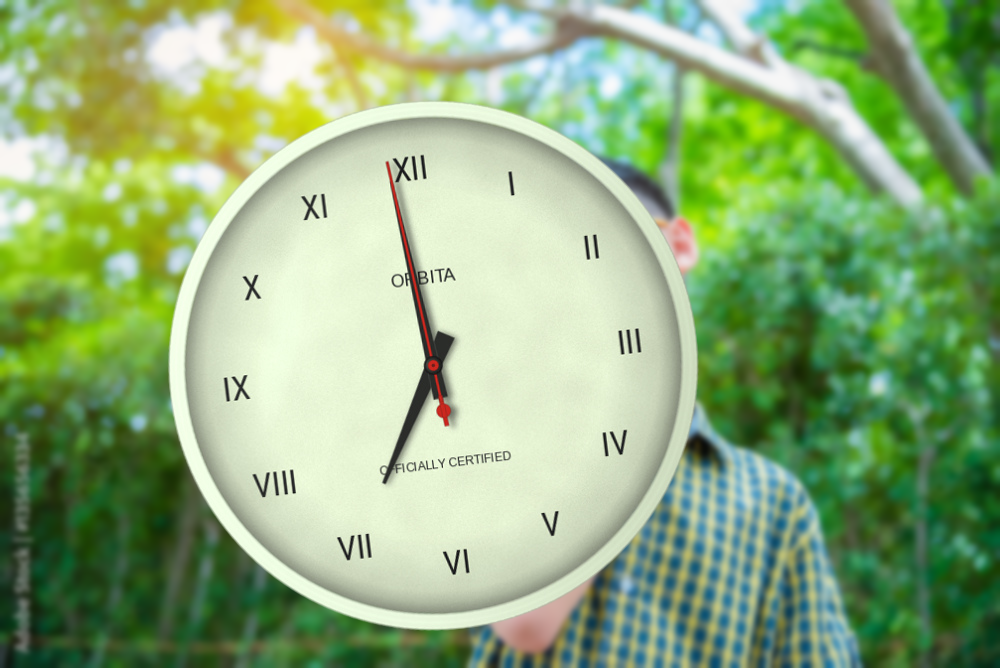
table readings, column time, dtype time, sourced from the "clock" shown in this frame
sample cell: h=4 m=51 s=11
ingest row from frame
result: h=6 m=58 s=59
